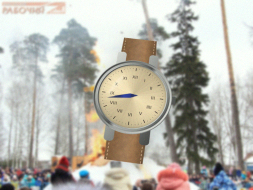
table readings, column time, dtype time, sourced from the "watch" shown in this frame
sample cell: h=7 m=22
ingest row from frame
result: h=8 m=43
